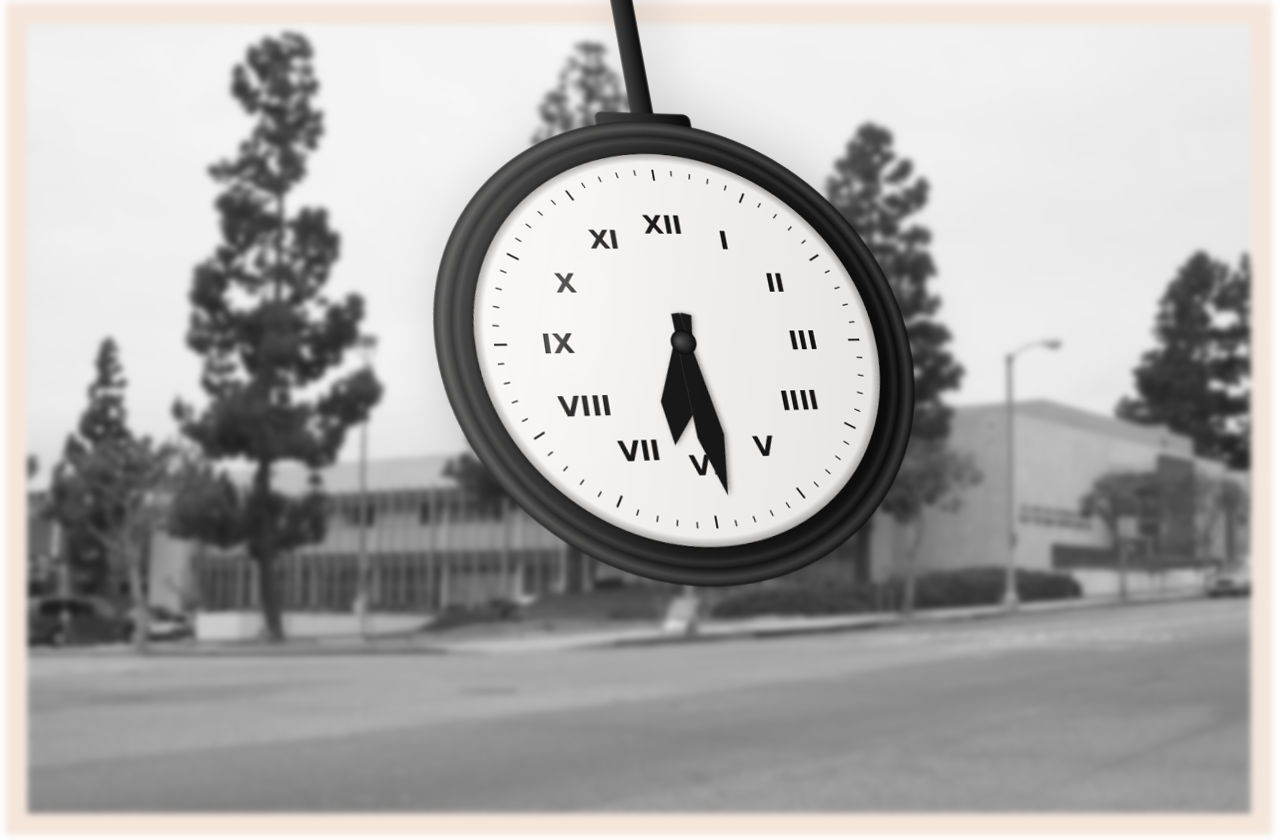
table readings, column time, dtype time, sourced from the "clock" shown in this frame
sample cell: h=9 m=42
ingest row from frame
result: h=6 m=29
